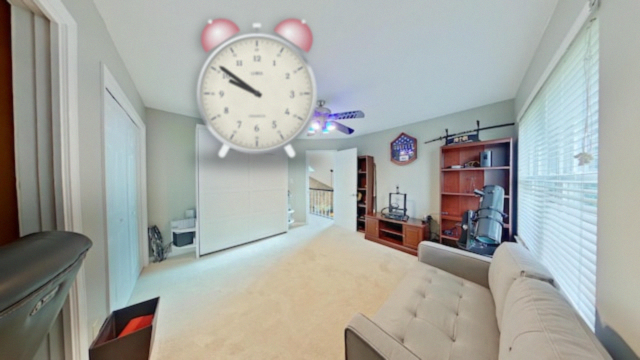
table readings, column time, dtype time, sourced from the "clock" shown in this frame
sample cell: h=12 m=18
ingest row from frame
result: h=9 m=51
